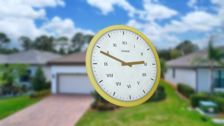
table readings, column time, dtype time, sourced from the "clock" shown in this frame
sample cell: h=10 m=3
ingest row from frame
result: h=2 m=49
